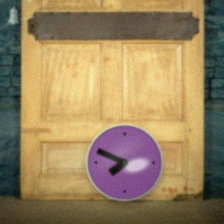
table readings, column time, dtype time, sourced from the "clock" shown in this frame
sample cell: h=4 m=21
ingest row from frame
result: h=7 m=49
